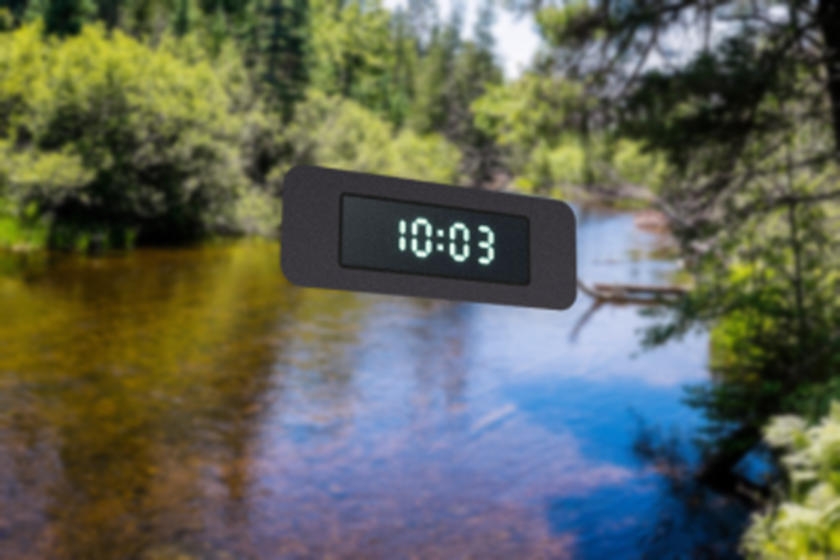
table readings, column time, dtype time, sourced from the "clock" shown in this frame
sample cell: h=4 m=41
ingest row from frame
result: h=10 m=3
